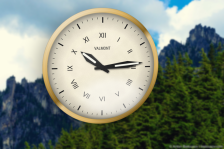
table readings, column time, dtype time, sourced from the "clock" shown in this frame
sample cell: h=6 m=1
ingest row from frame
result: h=10 m=14
